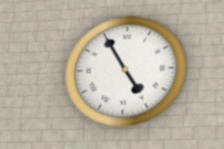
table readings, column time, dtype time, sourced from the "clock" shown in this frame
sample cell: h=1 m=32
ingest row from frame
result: h=4 m=55
